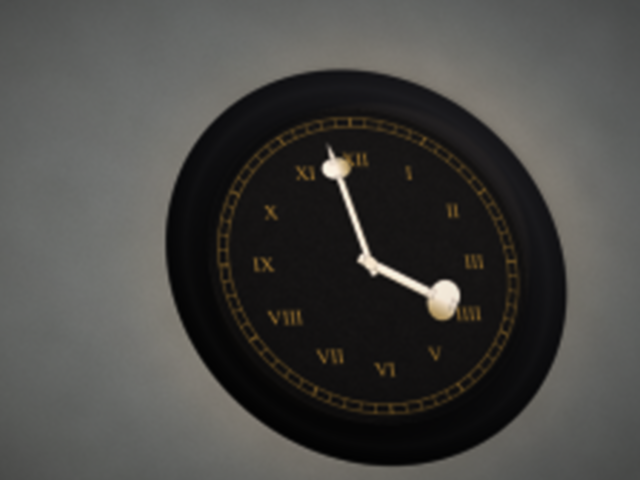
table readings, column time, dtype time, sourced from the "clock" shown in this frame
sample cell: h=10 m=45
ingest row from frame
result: h=3 m=58
